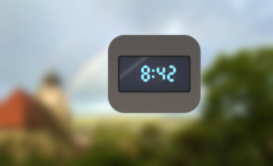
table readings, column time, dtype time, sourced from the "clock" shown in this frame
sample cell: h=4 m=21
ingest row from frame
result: h=8 m=42
